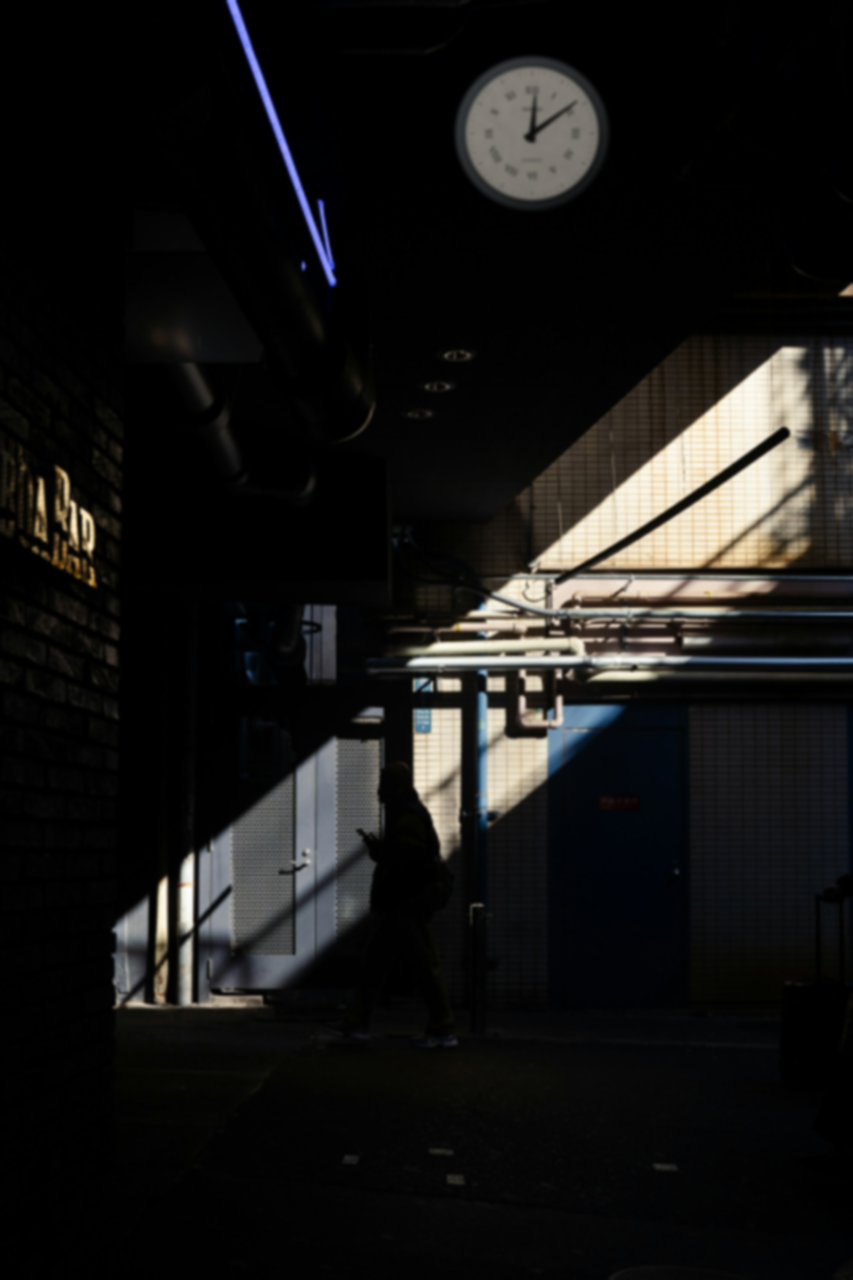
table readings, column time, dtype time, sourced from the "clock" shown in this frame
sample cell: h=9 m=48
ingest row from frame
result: h=12 m=9
